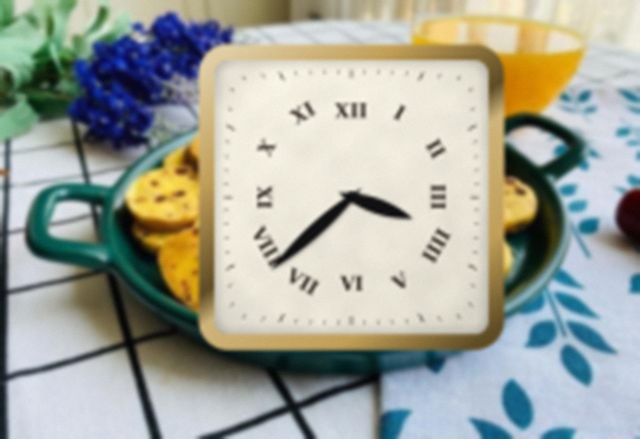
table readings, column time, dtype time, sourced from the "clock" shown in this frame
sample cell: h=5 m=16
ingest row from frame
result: h=3 m=38
